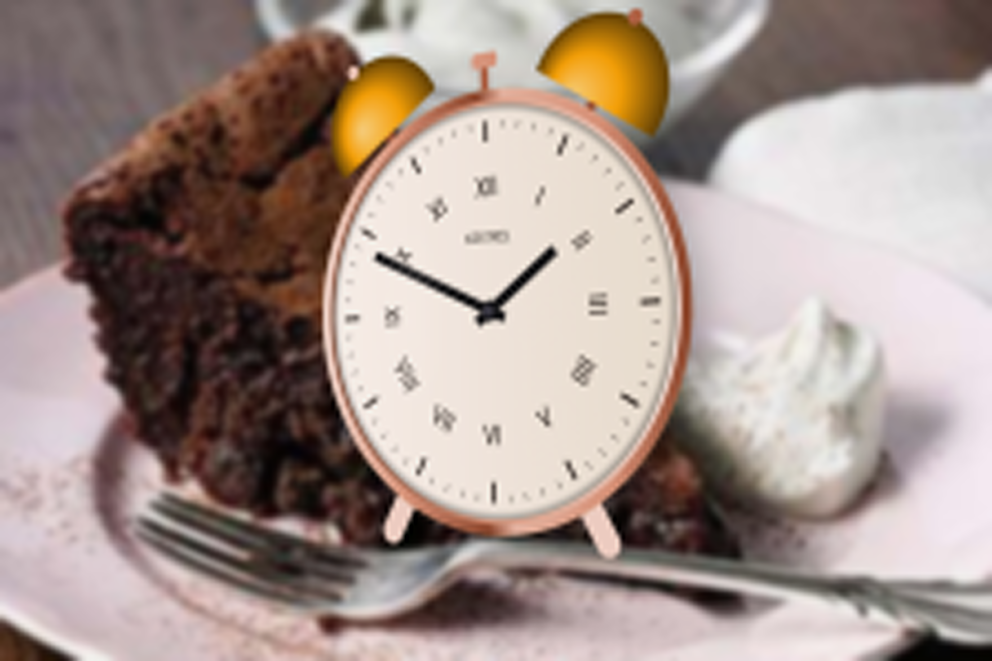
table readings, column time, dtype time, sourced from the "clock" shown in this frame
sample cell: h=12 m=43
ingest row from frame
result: h=1 m=49
